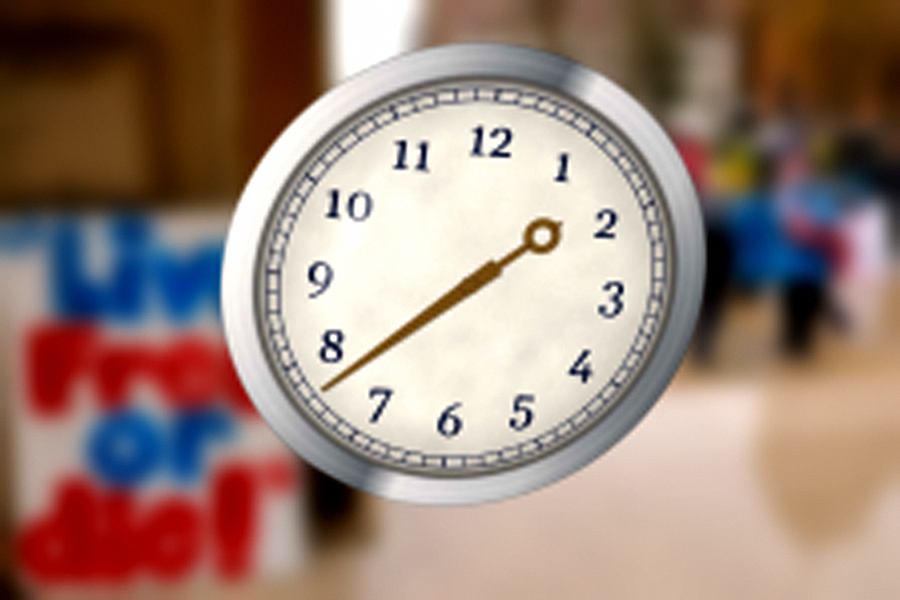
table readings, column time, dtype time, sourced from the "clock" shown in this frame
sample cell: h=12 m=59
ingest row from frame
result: h=1 m=38
